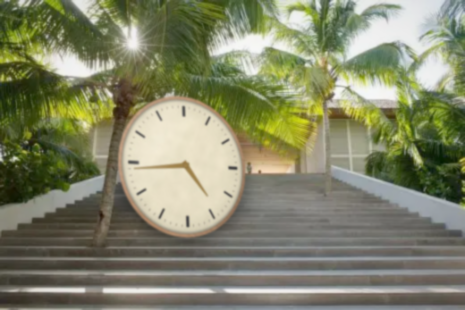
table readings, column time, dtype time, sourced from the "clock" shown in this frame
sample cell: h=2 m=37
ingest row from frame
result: h=4 m=44
